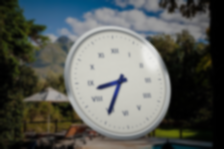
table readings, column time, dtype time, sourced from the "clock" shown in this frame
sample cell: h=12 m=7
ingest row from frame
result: h=8 m=35
